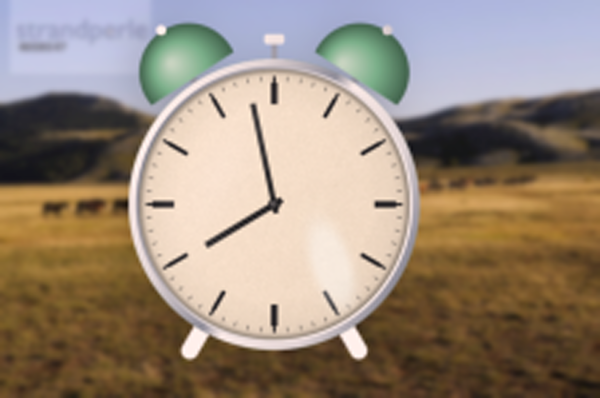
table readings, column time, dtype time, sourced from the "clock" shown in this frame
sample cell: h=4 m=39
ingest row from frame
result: h=7 m=58
